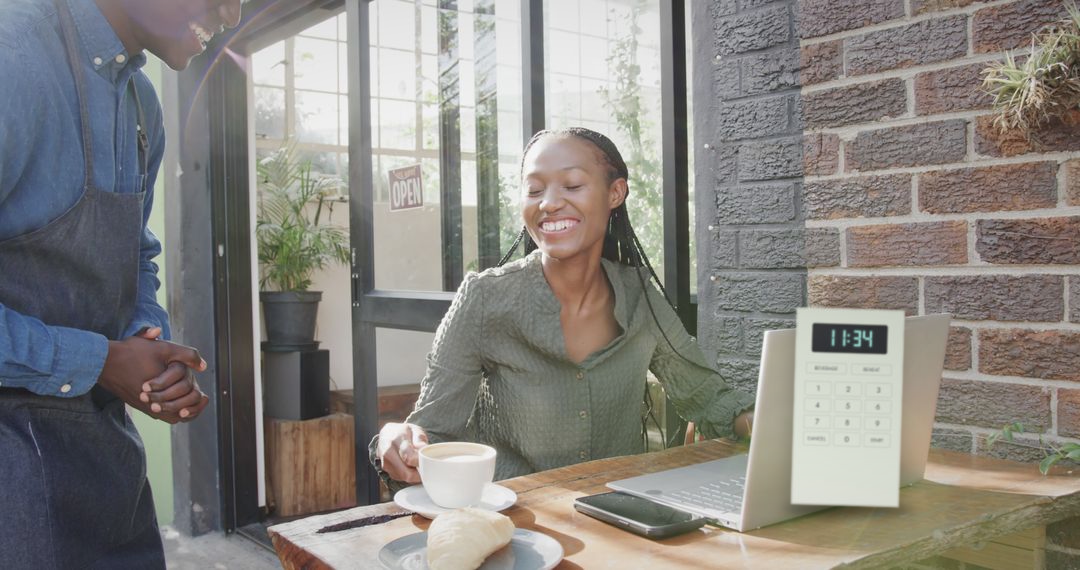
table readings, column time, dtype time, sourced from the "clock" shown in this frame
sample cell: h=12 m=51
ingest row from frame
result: h=11 m=34
